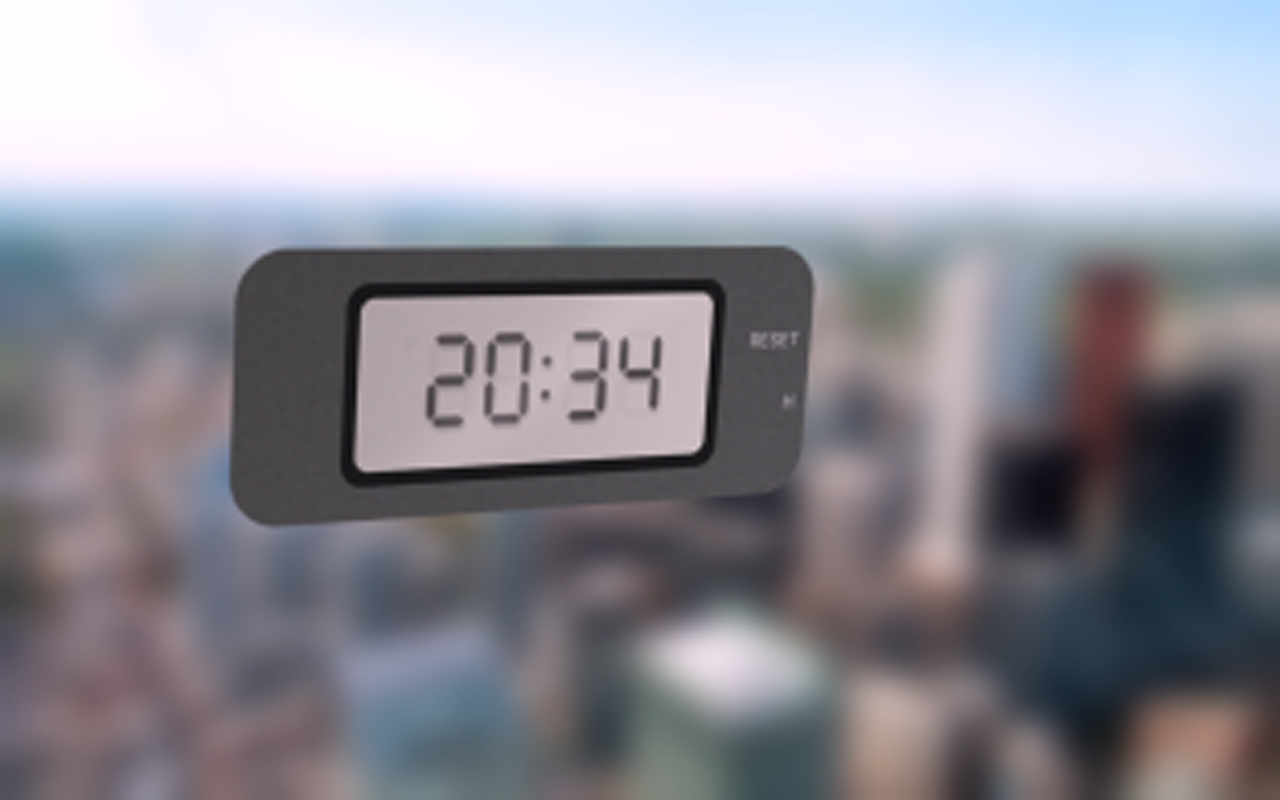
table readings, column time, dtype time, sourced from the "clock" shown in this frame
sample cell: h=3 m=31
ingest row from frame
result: h=20 m=34
